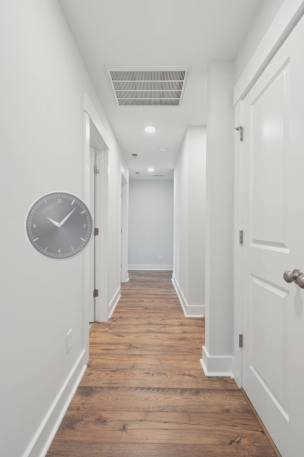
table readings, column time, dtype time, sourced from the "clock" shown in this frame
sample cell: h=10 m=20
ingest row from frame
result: h=10 m=7
